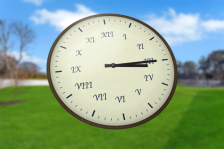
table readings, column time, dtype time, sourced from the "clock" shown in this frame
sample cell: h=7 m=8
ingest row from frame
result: h=3 m=15
